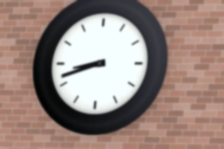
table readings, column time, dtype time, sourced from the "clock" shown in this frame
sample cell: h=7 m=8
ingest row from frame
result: h=8 m=42
